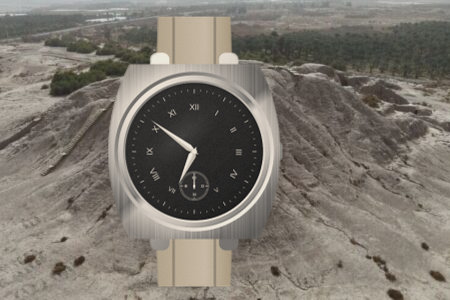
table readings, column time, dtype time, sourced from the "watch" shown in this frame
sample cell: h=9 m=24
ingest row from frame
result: h=6 m=51
